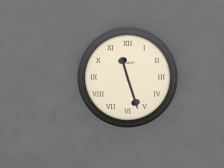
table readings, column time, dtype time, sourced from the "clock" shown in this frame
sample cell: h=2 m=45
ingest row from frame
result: h=11 m=27
